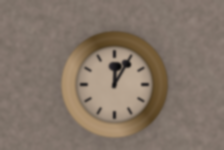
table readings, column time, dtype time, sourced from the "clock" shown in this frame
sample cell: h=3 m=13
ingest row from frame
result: h=12 m=5
